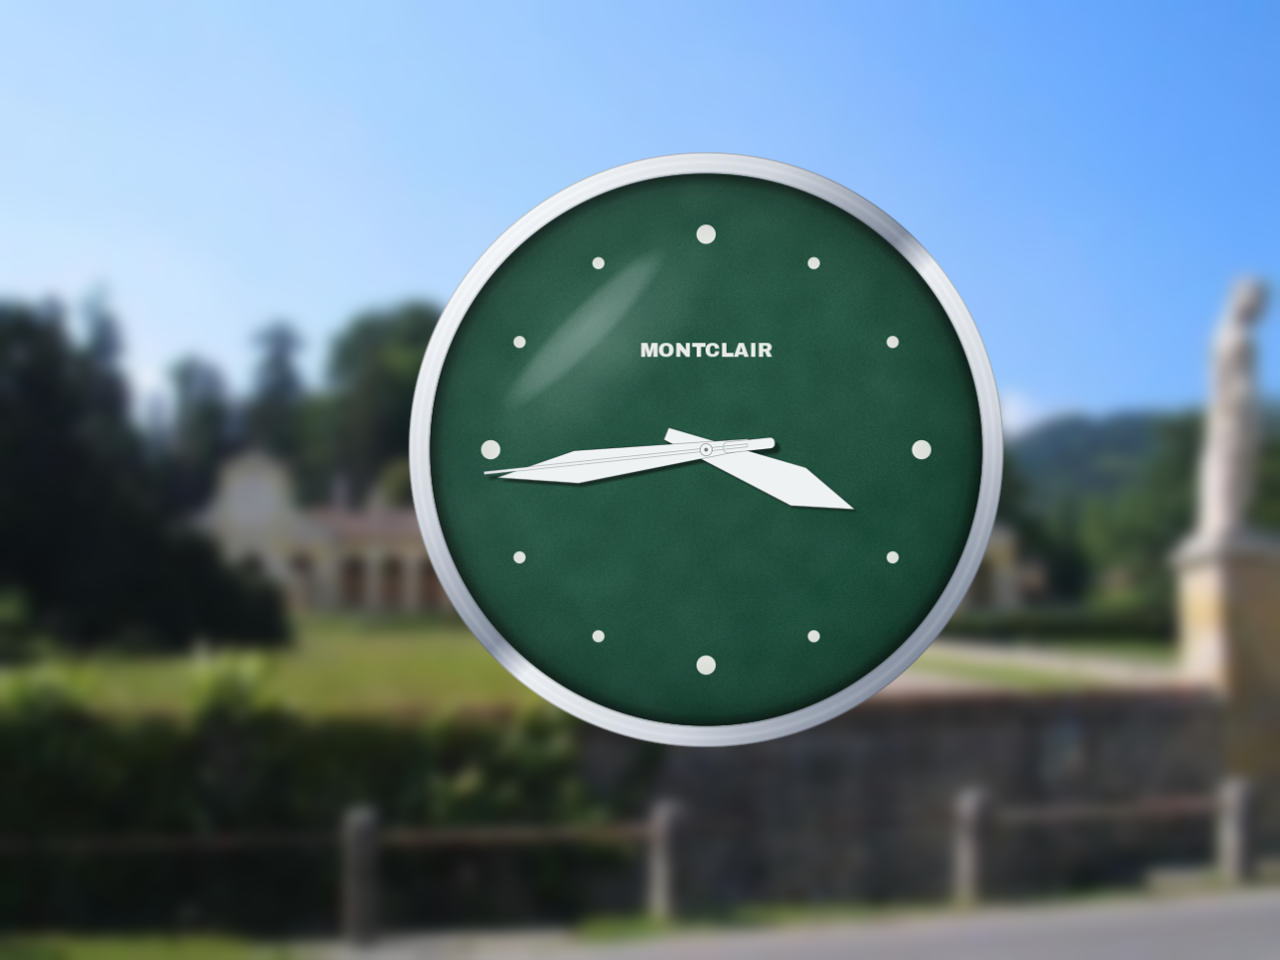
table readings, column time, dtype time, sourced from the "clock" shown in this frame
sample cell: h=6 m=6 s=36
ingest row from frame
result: h=3 m=43 s=44
